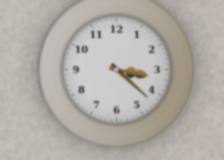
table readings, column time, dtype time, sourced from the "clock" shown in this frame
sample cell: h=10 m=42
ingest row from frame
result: h=3 m=22
